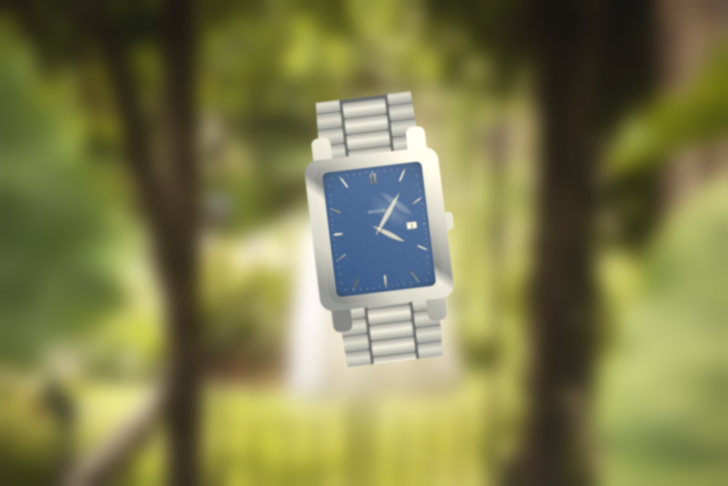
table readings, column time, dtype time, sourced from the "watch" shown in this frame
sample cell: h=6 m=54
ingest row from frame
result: h=4 m=6
